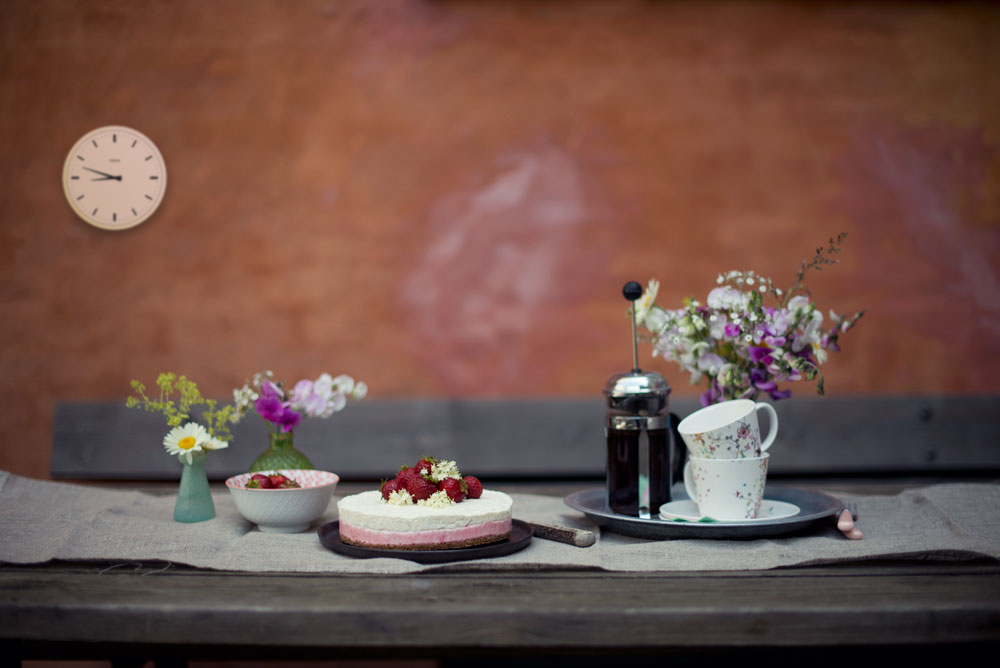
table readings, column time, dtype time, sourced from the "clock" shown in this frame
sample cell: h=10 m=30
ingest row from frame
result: h=8 m=48
